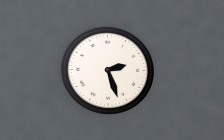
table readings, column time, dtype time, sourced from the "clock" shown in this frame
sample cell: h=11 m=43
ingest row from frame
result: h=2 m=27
